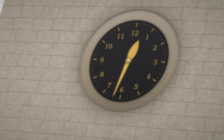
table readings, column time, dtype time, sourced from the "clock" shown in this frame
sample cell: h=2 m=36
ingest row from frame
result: h=12 m=32
